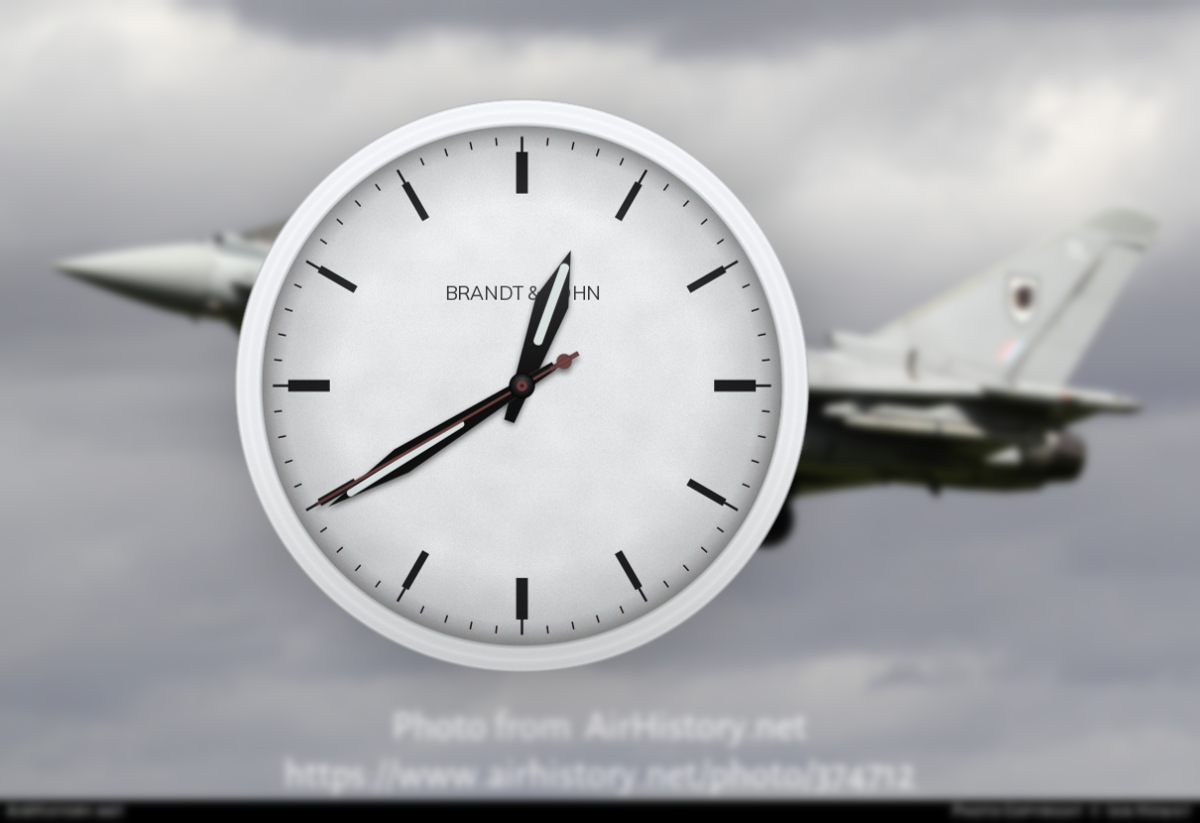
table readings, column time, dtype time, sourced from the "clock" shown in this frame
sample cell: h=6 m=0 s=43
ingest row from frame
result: h=12 m=39 s=40
